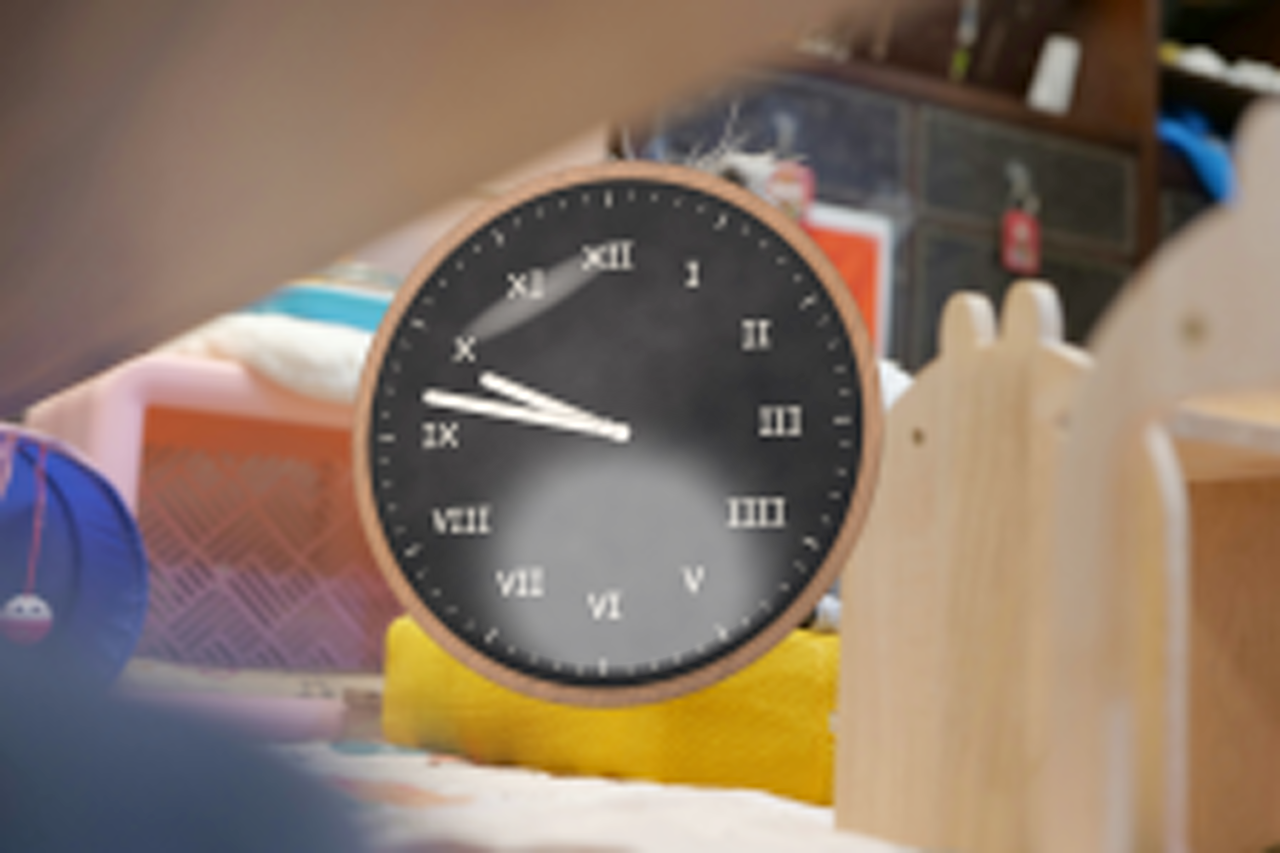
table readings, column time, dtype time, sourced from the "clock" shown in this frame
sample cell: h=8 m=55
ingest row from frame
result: h=9 m=47
